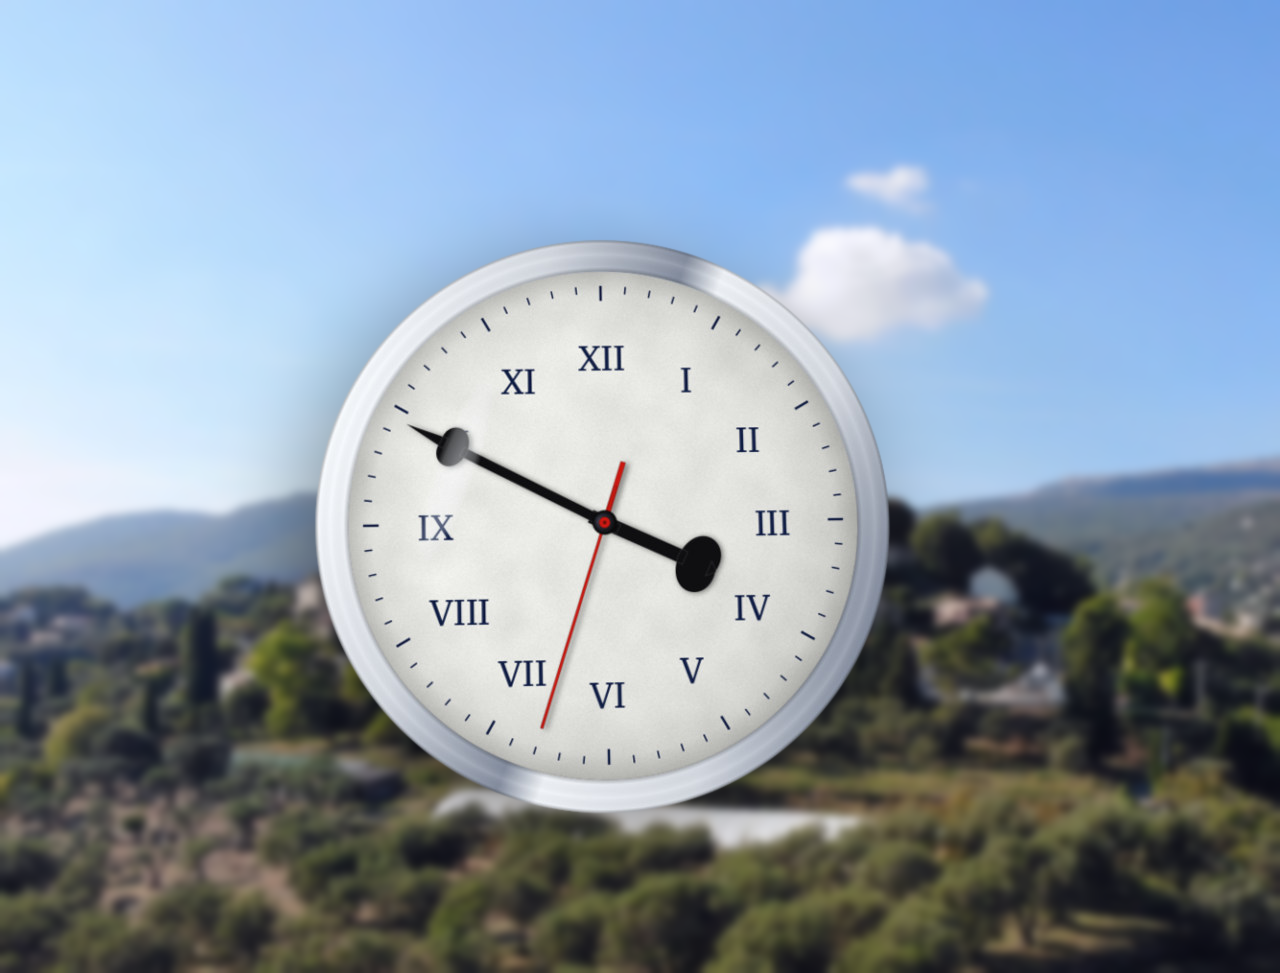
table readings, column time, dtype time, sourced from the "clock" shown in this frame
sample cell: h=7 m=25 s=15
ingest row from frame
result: h=3 m=49 s=33
